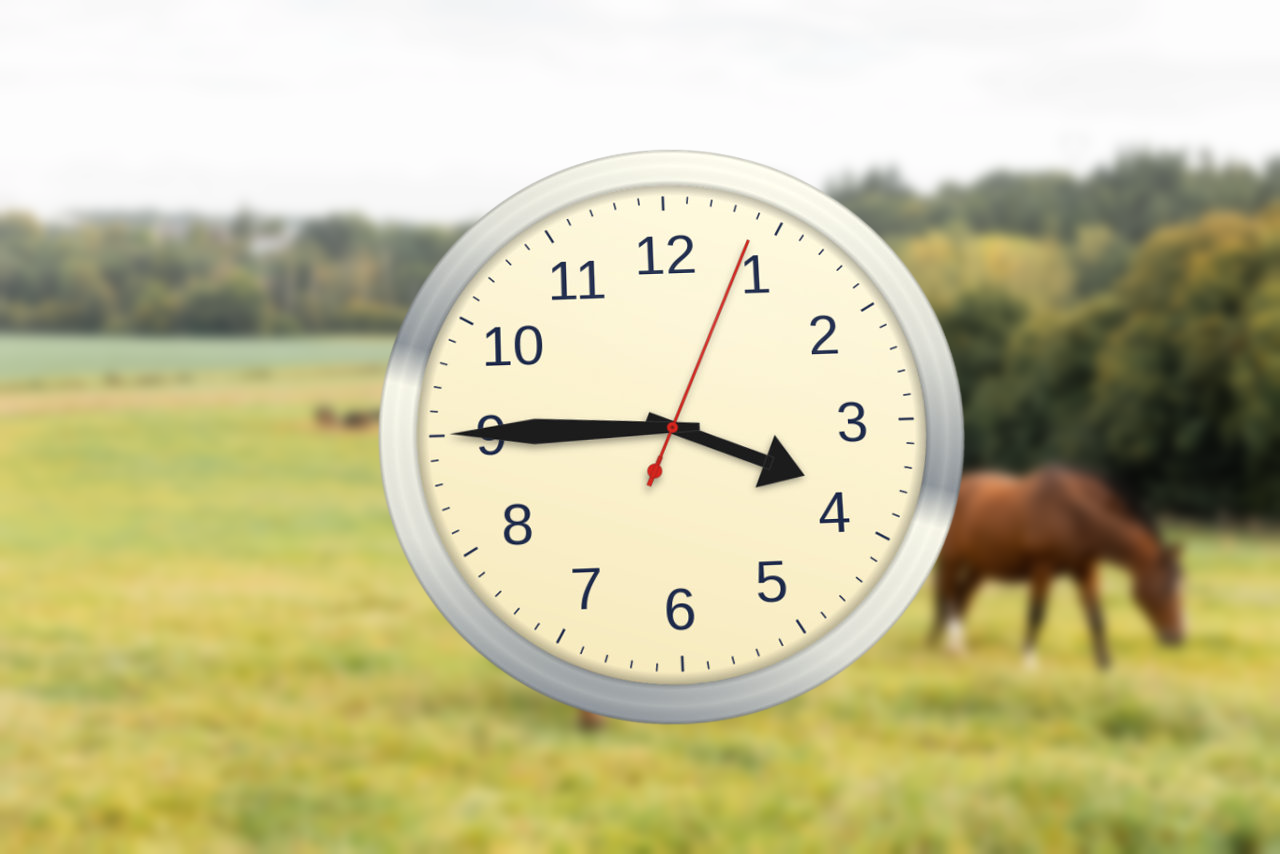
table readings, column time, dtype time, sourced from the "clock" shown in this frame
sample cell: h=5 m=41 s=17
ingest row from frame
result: h=3 m=45 s=4
